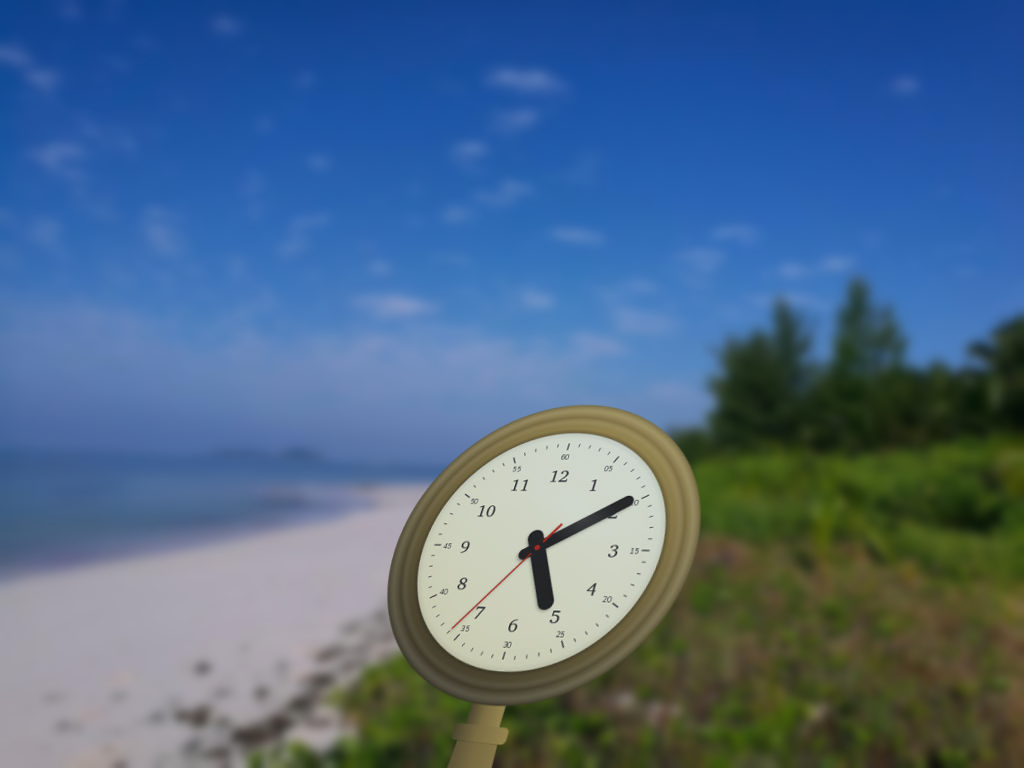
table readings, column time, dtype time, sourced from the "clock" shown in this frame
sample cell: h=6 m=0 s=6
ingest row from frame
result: h=5 m=9 s=36
